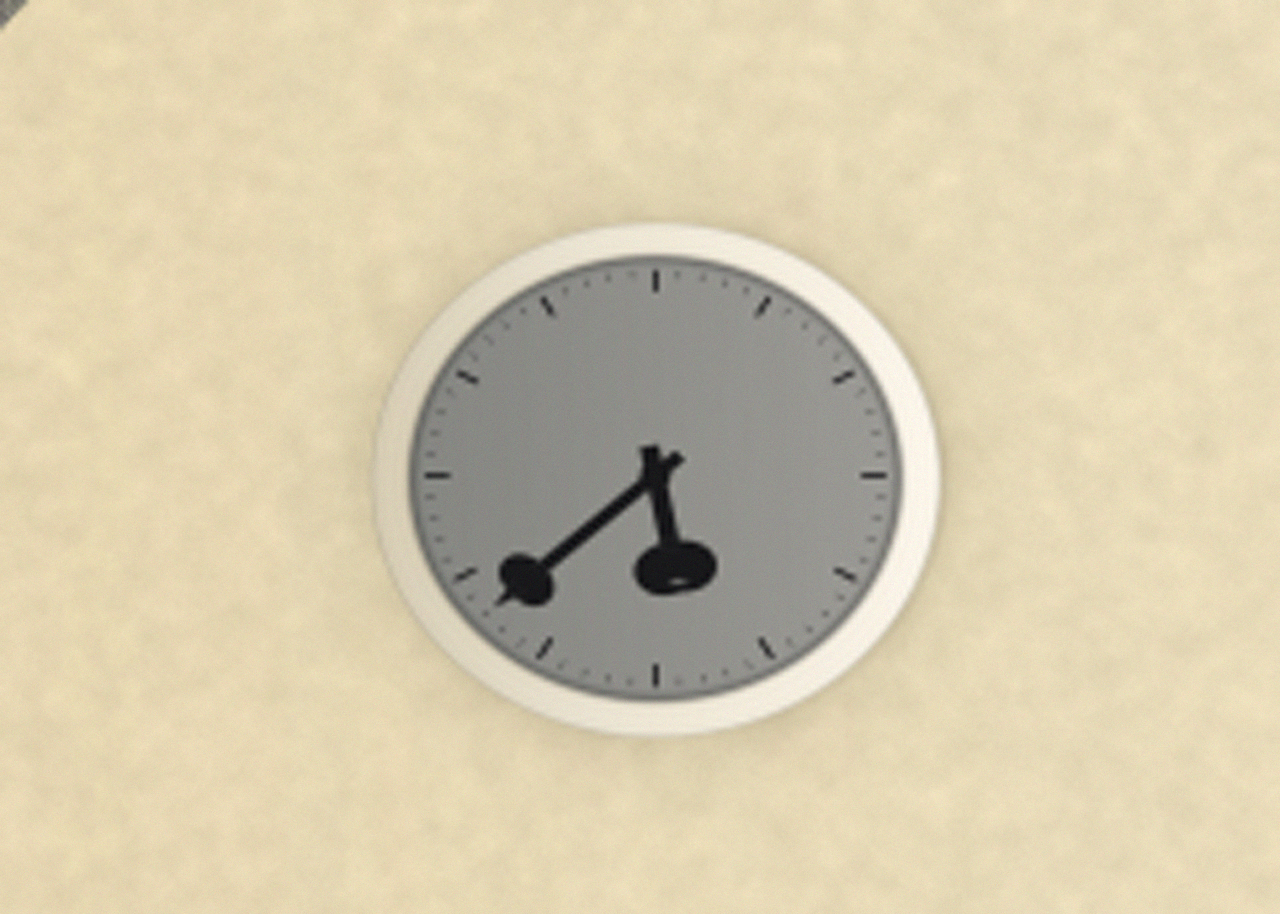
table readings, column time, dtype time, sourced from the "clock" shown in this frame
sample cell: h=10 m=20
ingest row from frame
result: h=5 m=38
